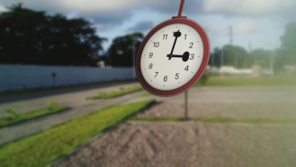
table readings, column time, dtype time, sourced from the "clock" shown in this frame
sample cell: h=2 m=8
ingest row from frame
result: h=3 m=1
